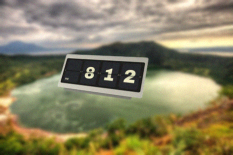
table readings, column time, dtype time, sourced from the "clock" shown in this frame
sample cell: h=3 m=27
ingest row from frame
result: h=8 m=12
